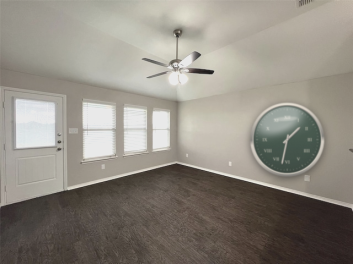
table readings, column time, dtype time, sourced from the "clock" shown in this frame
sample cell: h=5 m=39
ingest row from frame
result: h=1 m=32
